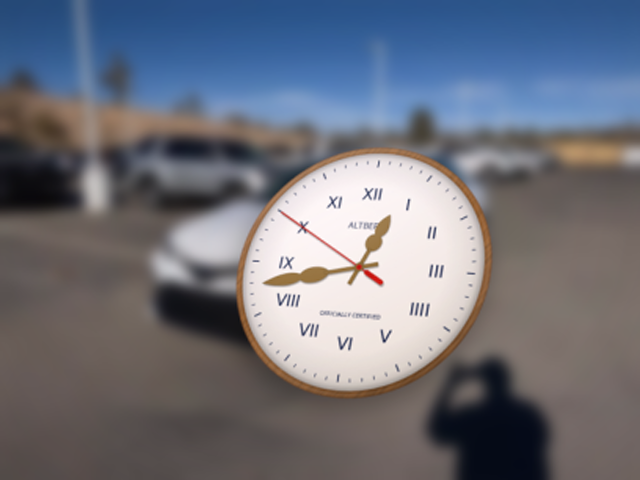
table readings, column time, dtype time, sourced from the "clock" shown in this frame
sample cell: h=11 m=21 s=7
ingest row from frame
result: h=12 m=42 s=50
